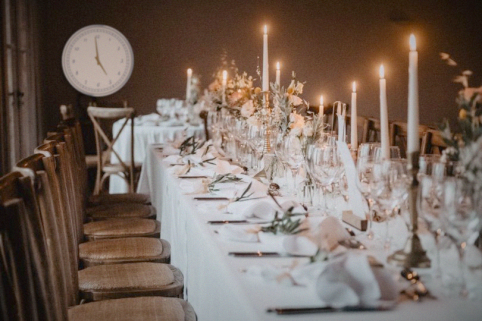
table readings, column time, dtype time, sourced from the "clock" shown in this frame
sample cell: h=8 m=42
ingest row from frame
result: h=4 m=59
